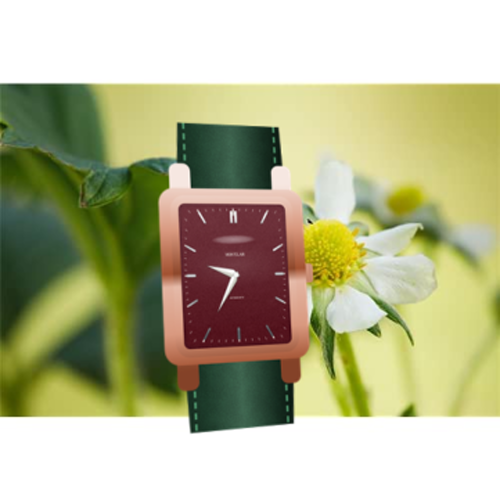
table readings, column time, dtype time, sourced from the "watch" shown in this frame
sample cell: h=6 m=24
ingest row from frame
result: h=9 m=35
